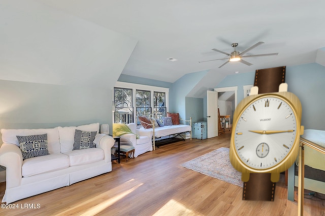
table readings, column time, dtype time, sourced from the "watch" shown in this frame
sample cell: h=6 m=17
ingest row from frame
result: h=9 m=15
